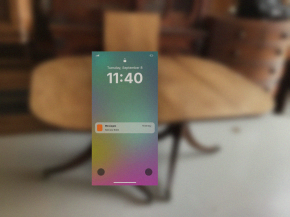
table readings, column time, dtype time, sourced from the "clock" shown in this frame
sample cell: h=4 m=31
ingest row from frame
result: h=11 m=40
